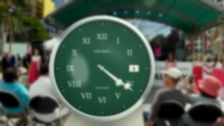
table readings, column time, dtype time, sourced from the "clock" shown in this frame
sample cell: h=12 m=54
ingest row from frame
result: h=4 m=21
